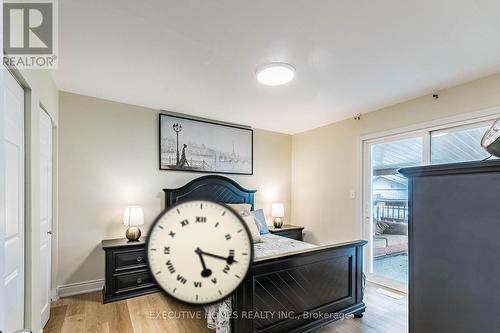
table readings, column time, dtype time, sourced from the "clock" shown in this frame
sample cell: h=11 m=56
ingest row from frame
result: h=5 m=17
